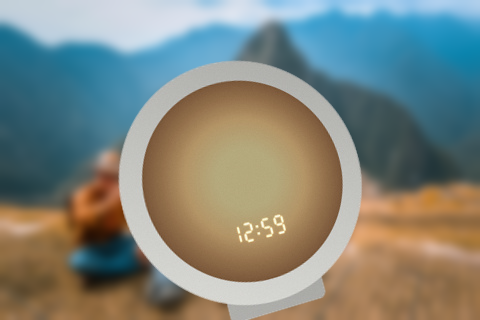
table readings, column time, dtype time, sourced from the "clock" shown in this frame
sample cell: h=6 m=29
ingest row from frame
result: h=12 m=59
